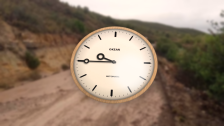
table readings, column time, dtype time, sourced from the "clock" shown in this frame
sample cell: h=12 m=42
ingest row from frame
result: h=9 m=45
